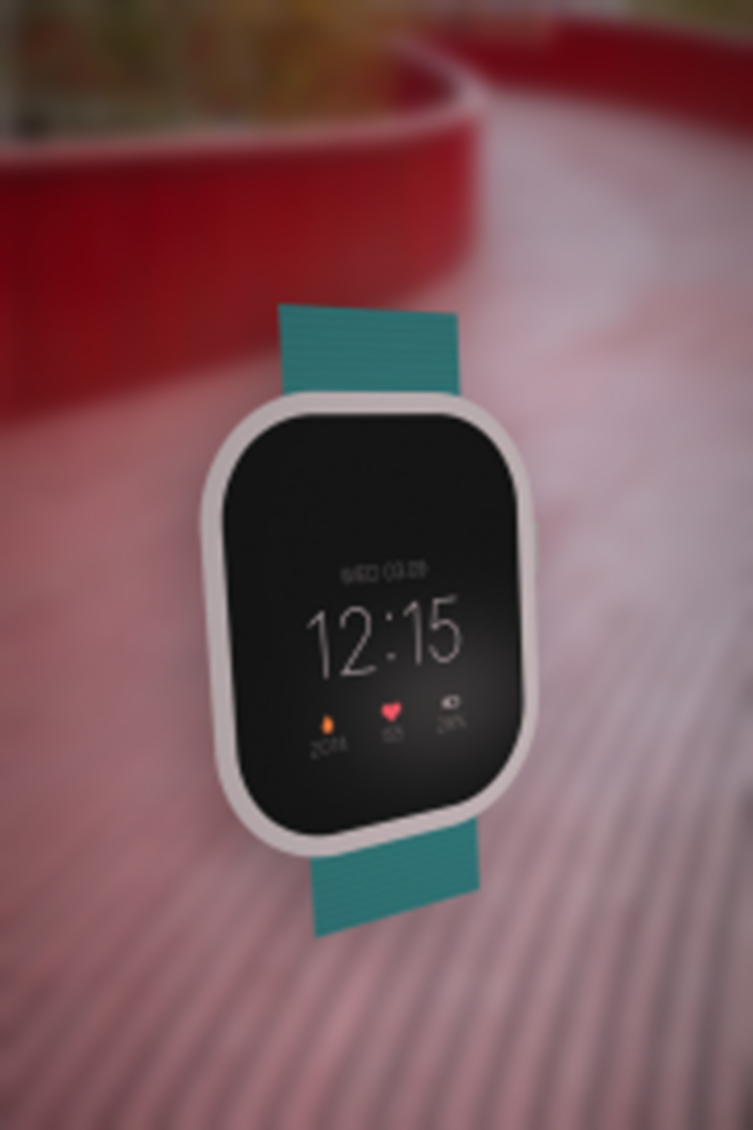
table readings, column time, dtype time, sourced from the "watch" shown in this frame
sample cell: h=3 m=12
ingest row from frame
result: h=12 m=15
